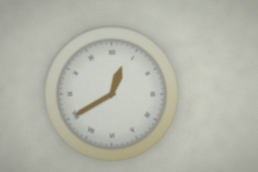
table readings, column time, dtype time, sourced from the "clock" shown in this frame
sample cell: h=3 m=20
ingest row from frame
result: h=12 m=40
